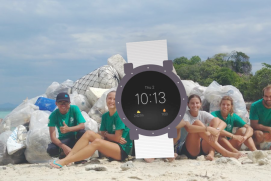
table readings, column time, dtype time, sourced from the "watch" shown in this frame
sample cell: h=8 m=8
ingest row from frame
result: h=10 m=13
